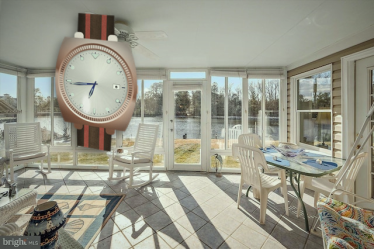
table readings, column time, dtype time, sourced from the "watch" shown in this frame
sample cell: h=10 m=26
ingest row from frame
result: h=6 m=44
